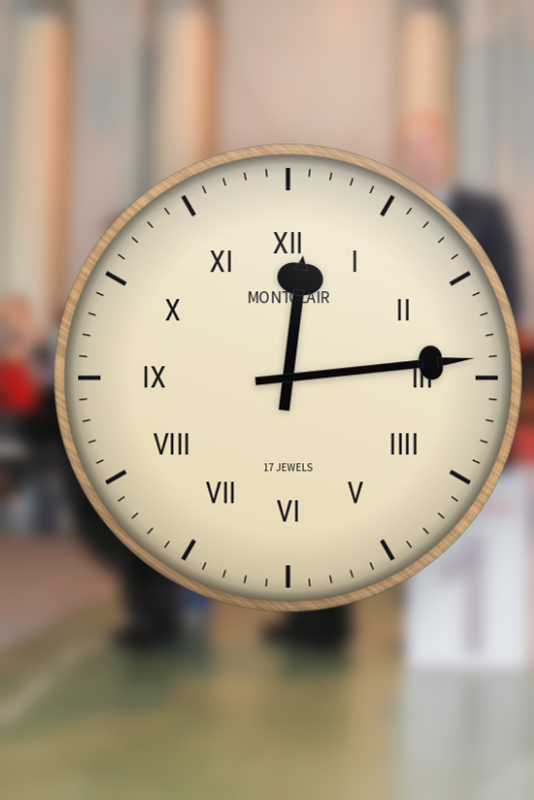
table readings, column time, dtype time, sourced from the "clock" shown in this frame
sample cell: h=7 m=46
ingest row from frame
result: h=12 m=14
